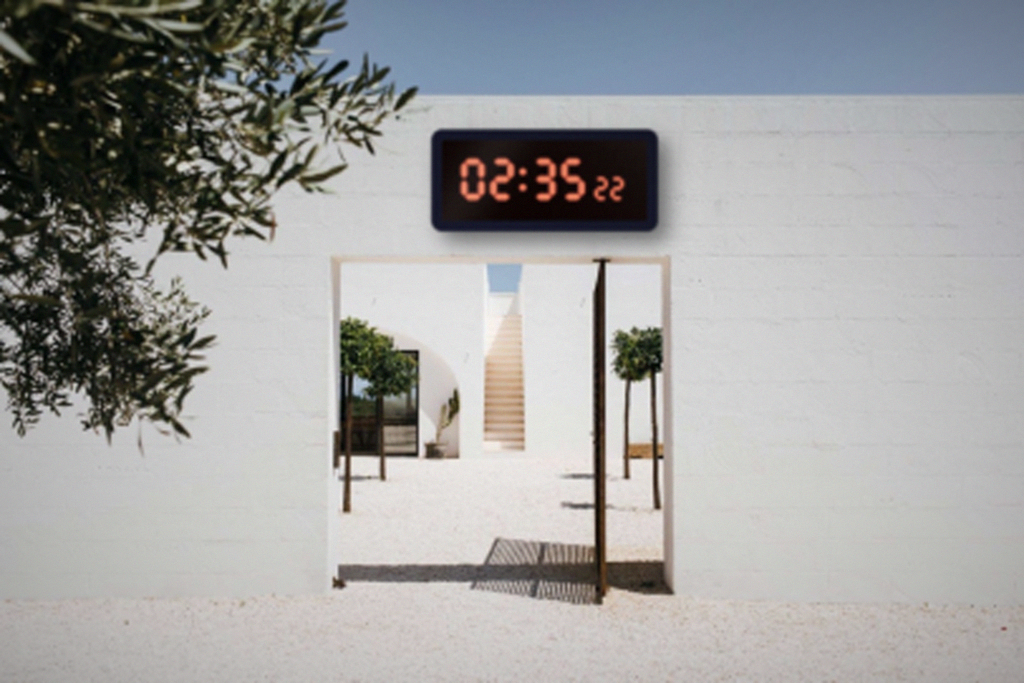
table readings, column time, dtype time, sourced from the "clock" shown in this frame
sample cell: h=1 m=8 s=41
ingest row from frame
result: h=2 m=35 s=22
